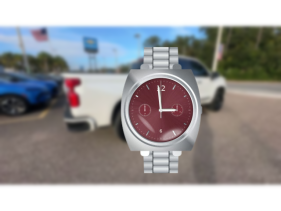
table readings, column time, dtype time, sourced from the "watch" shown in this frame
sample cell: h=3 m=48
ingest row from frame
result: h=2 m=59
